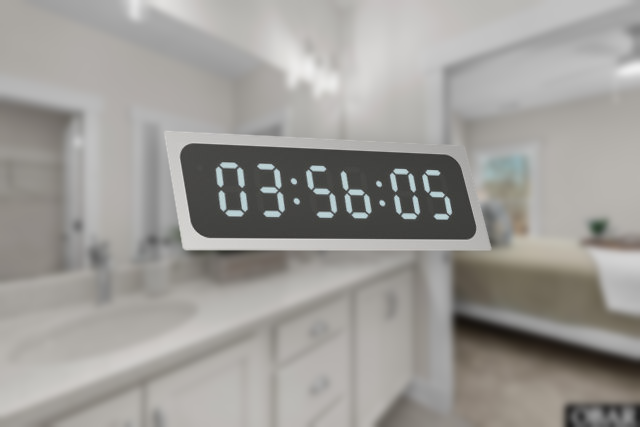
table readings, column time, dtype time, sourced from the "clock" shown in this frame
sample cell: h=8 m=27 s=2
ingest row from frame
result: h=3 m=56 s=5
